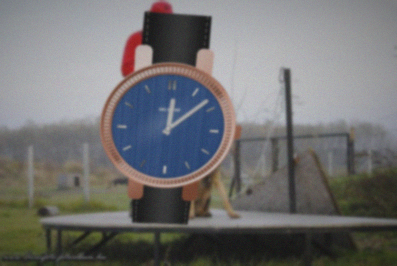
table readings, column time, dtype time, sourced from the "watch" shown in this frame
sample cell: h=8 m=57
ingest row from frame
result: h=12 m=8
